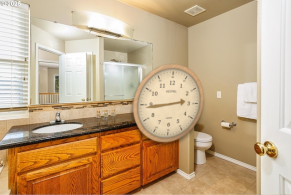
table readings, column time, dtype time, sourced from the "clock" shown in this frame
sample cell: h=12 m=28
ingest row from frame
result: h=2 m=44
